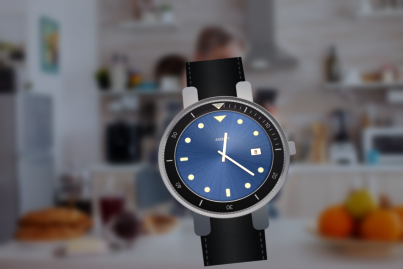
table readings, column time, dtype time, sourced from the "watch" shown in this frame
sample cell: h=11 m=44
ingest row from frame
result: h=12 m=22
